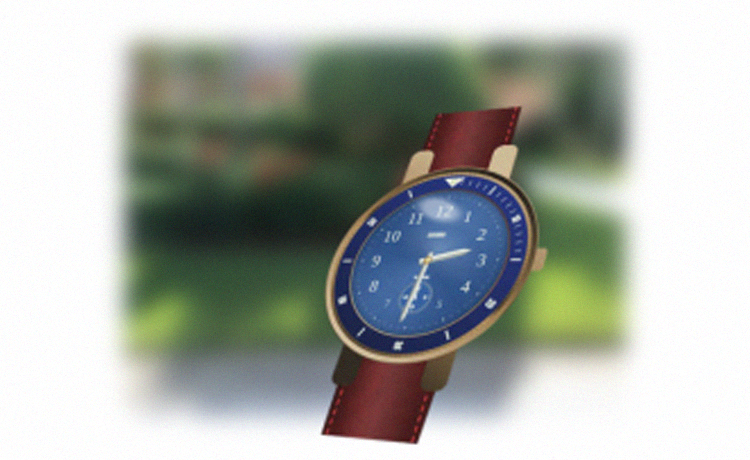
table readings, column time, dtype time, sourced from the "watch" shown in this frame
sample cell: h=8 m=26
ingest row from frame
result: h=2 m=31
